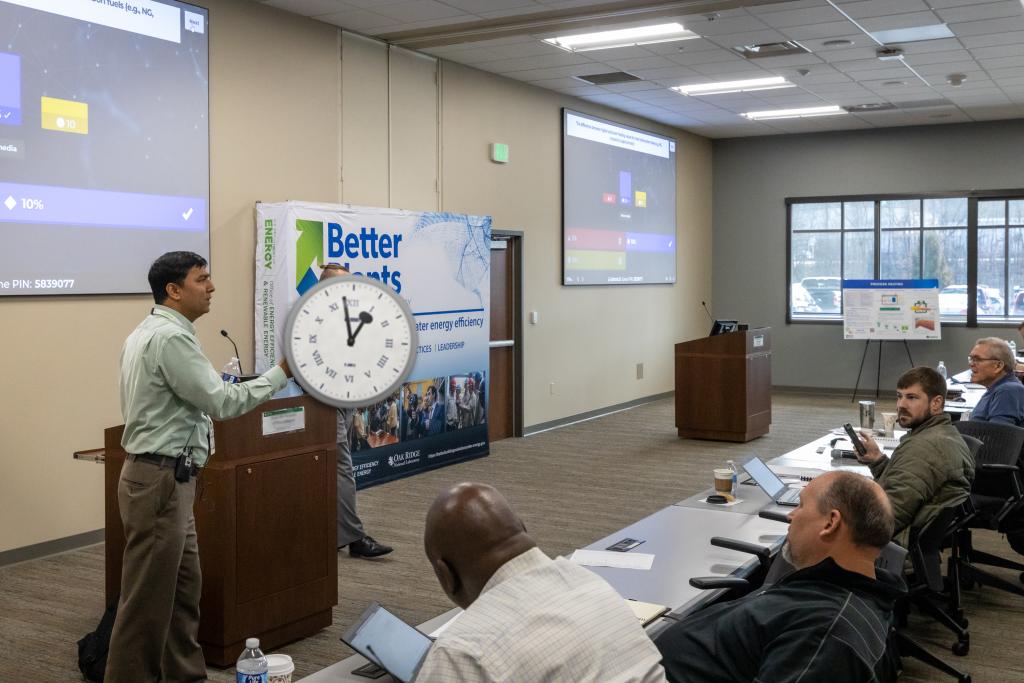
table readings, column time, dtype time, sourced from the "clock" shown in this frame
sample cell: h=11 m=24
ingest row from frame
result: h=12 m=58
